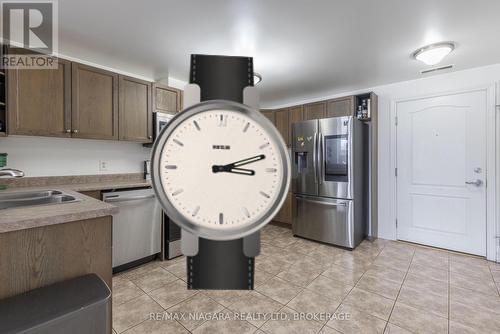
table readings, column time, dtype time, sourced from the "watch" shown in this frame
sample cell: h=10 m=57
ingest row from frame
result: h=3 m=12
